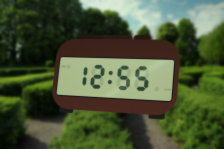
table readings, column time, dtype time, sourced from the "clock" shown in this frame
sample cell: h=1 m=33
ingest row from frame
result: h=12 m=55
